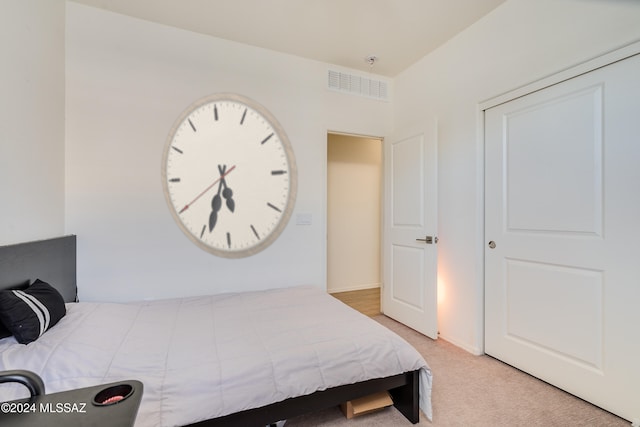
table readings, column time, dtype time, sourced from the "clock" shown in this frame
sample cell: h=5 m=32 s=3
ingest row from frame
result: h=5 m=33 s=40
